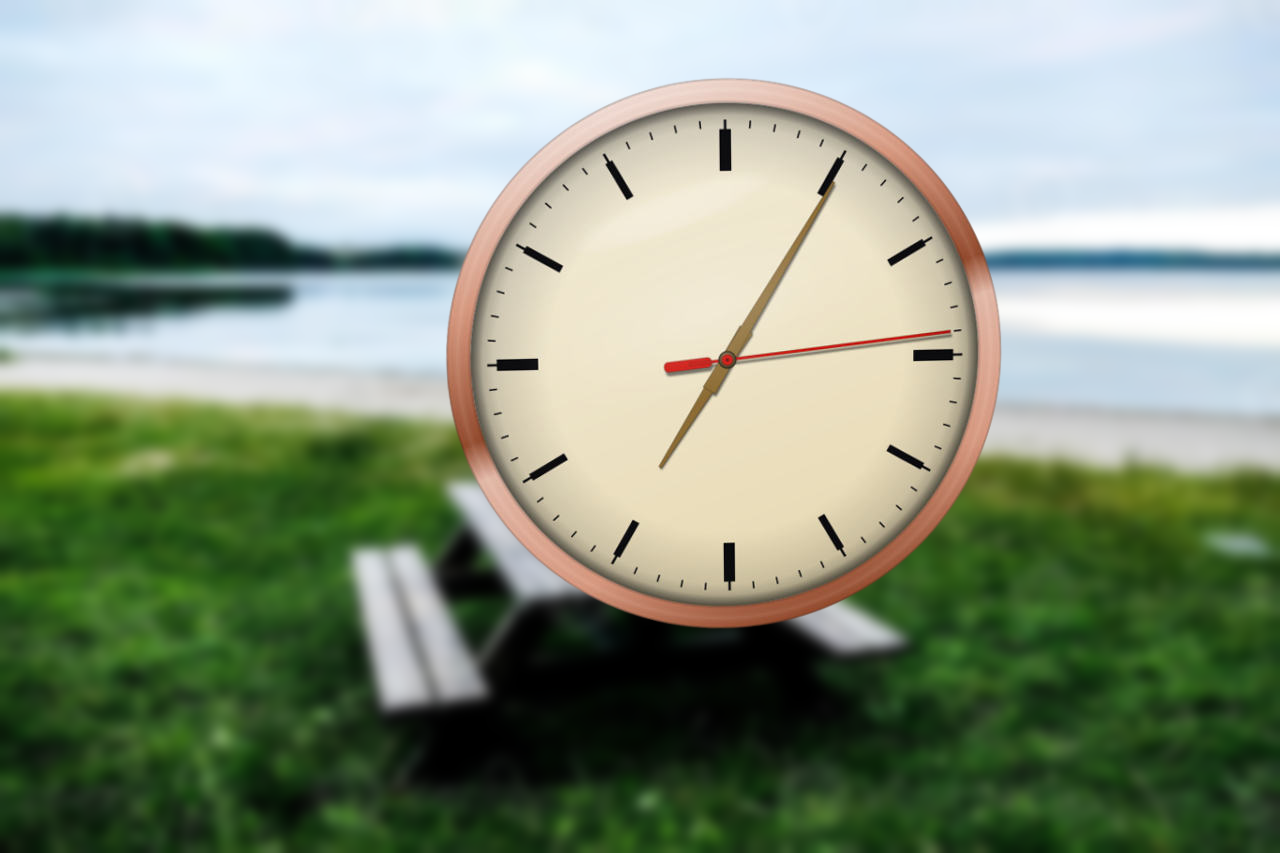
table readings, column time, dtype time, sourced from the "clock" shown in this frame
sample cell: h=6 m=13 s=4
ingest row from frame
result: h=7 m=5 s=14
